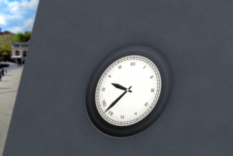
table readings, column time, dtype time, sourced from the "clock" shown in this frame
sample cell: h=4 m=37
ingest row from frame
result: h=9 m=37
